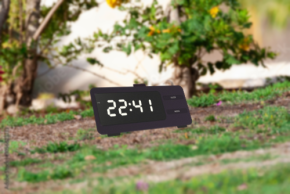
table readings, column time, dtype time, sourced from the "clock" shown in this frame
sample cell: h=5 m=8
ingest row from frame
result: h=22 m=41
